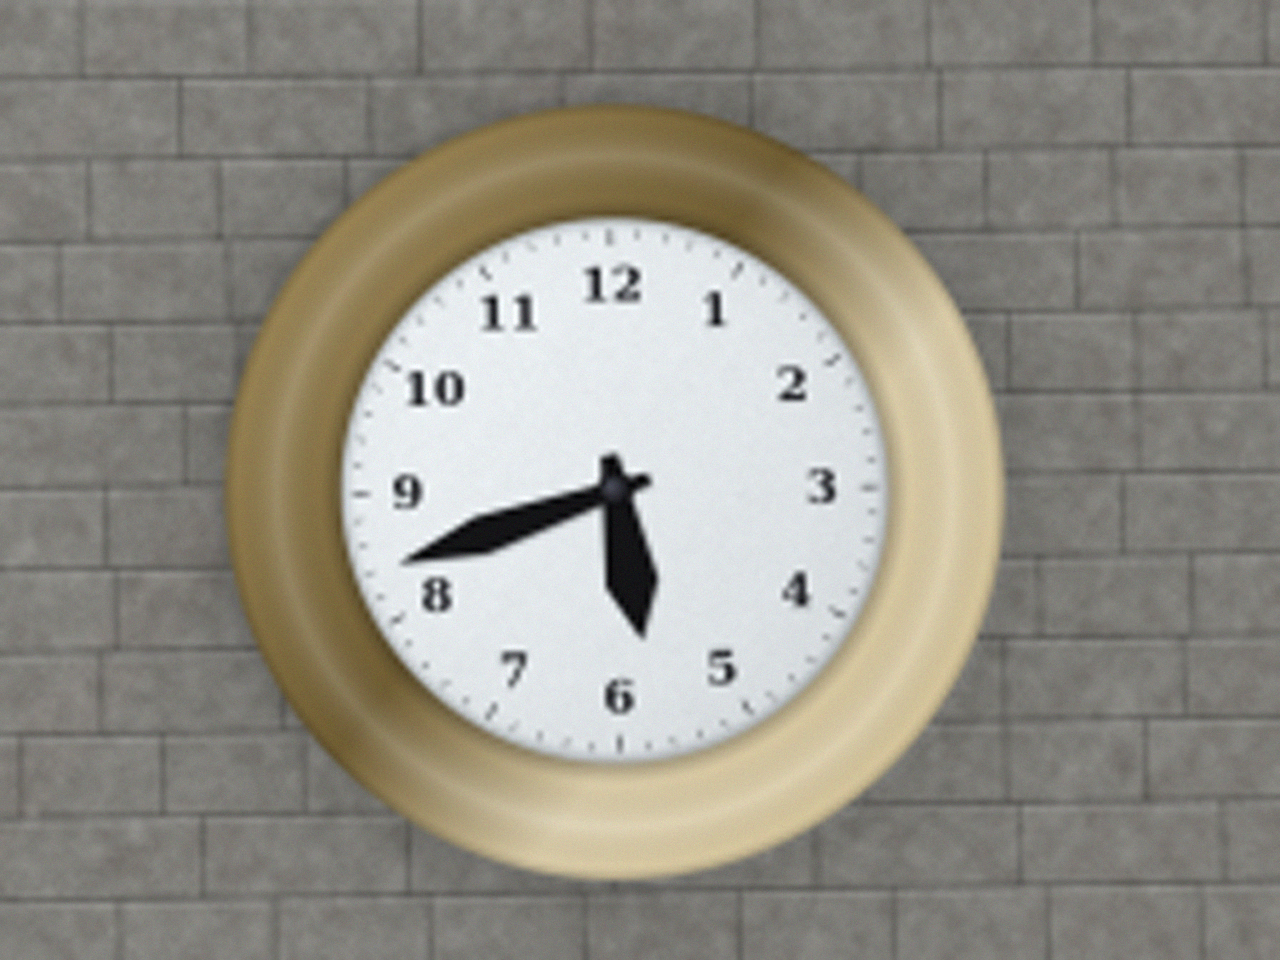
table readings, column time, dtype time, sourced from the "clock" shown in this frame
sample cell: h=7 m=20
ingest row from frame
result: h=5 m=42
